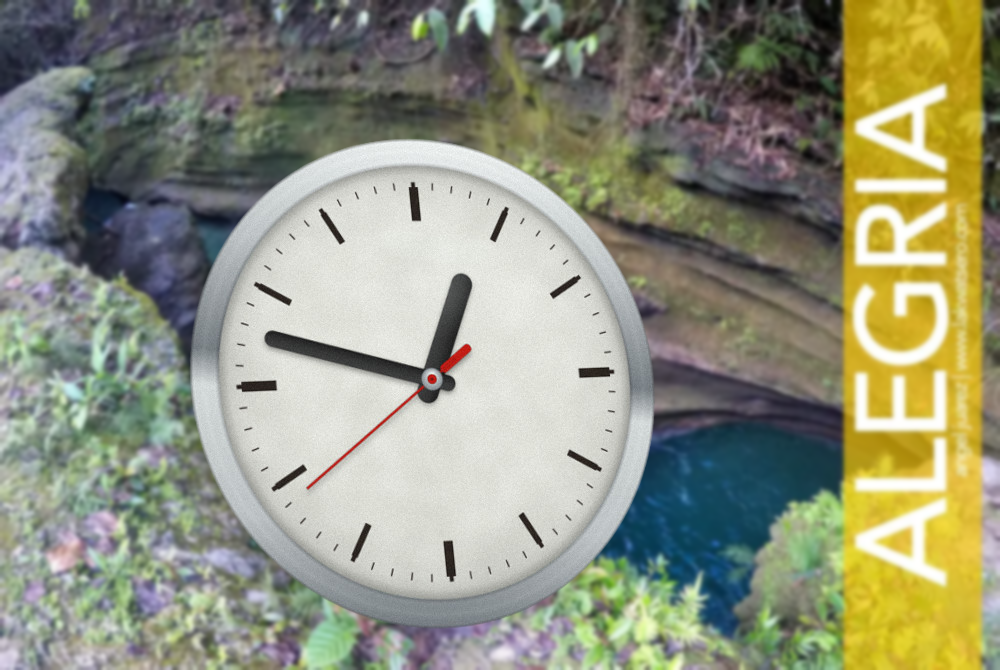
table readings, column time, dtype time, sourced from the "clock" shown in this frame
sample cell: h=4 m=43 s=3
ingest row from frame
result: h=12 m=47 s=39
